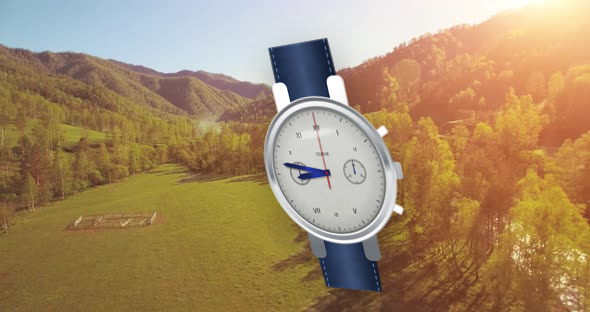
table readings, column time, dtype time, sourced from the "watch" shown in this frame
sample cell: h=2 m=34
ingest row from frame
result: h=8 m=47
